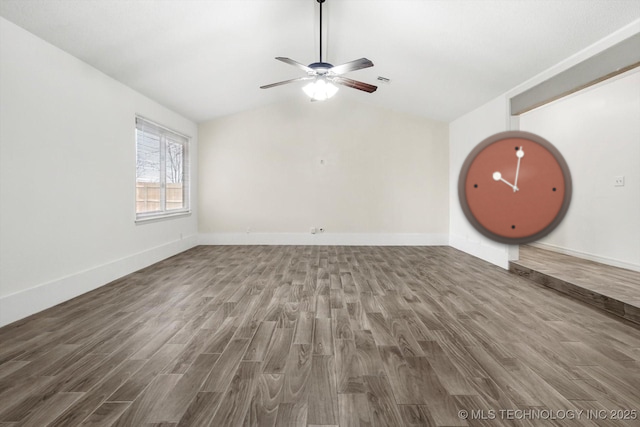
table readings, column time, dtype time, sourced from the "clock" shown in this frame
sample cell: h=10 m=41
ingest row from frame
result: h=10 m=1
